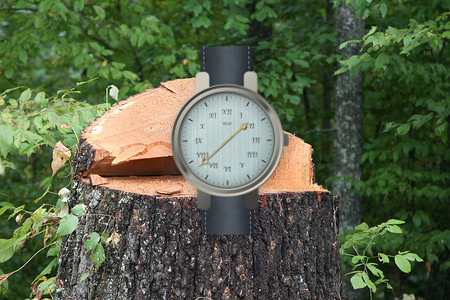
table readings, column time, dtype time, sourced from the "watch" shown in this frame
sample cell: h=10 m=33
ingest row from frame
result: h=1 m=38
